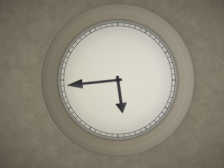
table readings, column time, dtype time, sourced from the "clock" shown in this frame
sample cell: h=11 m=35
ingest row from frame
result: h=5 m=44
